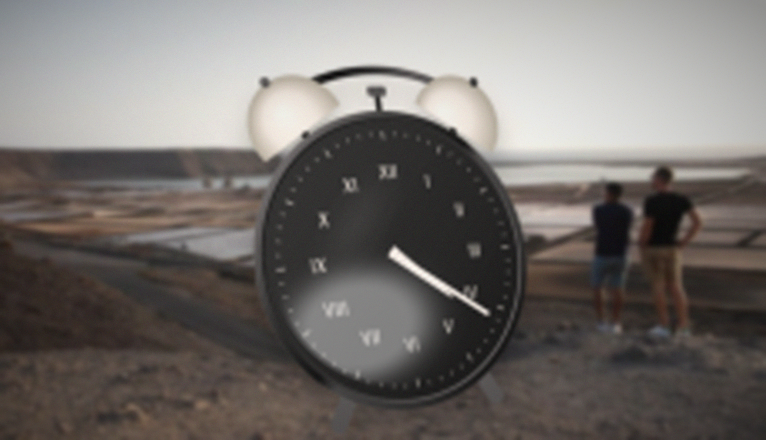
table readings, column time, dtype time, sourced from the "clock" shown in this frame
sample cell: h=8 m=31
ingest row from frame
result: h=4 m=21
